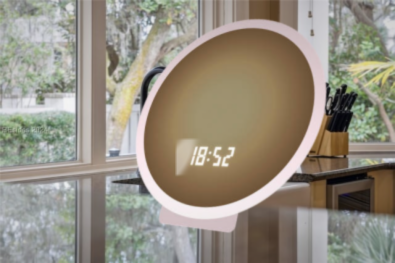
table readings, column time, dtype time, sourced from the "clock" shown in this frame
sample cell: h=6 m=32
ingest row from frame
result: h=18 m=52
